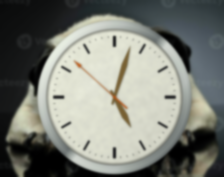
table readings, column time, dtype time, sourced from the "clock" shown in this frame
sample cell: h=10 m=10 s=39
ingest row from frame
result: h=5 m=2 s=52
